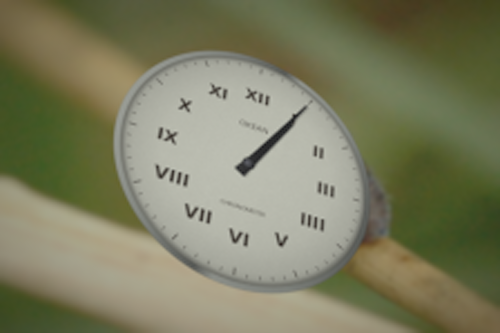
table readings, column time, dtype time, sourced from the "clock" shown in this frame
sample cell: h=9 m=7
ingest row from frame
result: h=1 m=5
